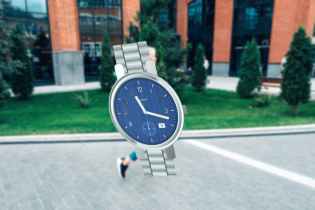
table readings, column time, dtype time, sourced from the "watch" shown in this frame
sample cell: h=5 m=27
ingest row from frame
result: h=11 m=18
